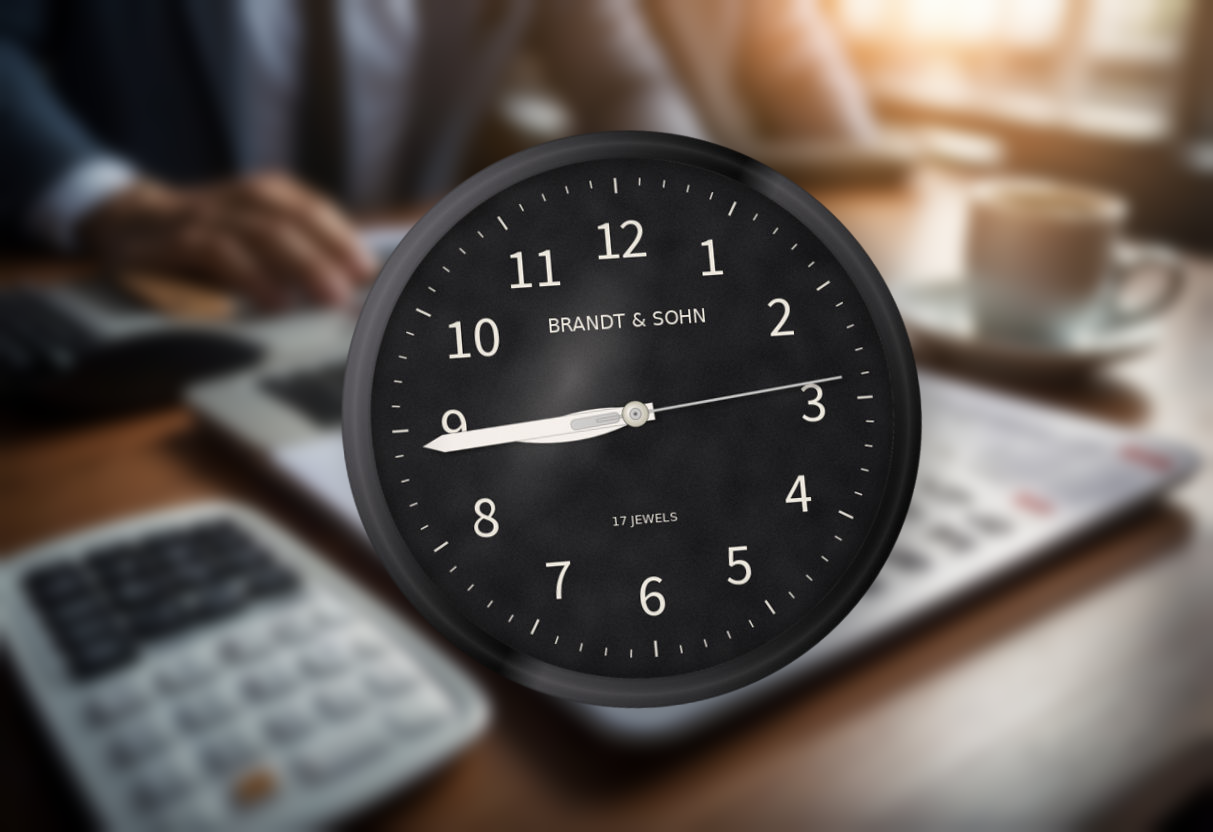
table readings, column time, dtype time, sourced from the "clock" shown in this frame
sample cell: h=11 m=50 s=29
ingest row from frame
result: h=8 m=44 s=14
